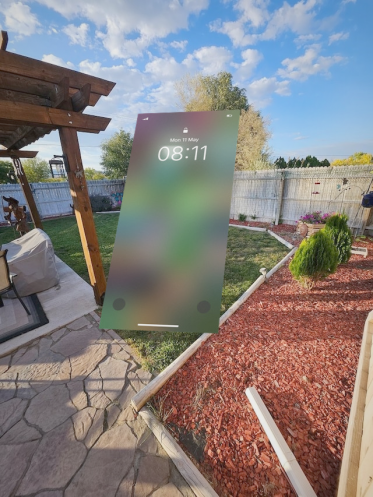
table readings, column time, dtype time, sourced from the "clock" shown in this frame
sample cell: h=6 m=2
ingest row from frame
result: h=8 m=11
